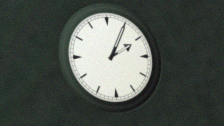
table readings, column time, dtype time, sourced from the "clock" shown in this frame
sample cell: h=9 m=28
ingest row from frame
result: h=2 m=5
